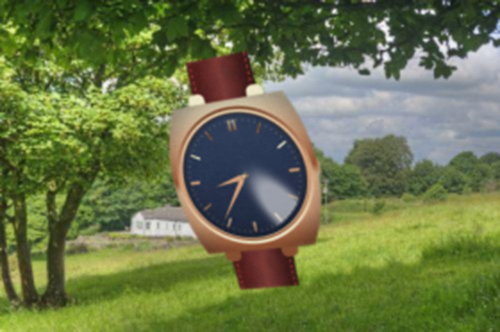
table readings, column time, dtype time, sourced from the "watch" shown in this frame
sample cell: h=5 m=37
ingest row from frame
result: h=8 m=36
